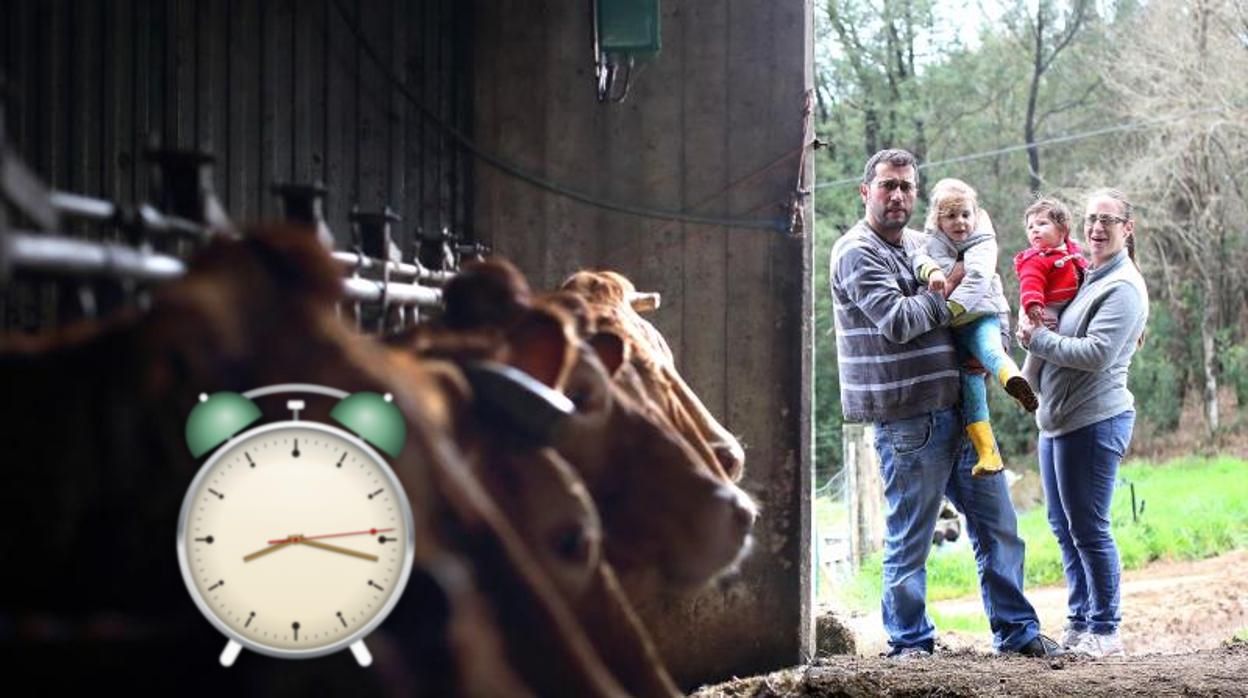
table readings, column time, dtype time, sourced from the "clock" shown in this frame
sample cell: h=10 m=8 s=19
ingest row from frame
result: h=8 m=17 s=14
